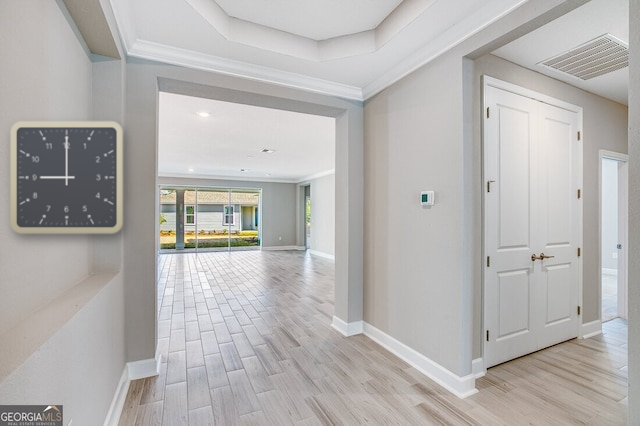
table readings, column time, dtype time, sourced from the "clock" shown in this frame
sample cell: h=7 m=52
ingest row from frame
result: h=9 m=0
